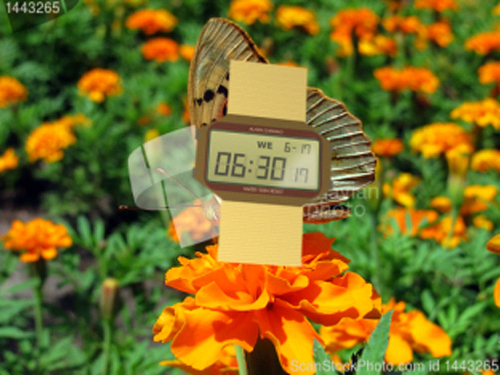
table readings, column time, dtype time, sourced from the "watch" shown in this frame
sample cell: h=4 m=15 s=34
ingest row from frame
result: h=6 m=30 s=17
